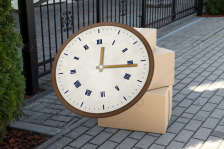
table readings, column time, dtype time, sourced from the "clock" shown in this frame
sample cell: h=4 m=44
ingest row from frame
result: h=12 m=16
